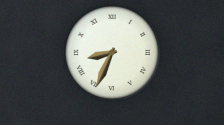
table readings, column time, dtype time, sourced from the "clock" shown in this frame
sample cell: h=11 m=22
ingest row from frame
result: h=8 m=34
